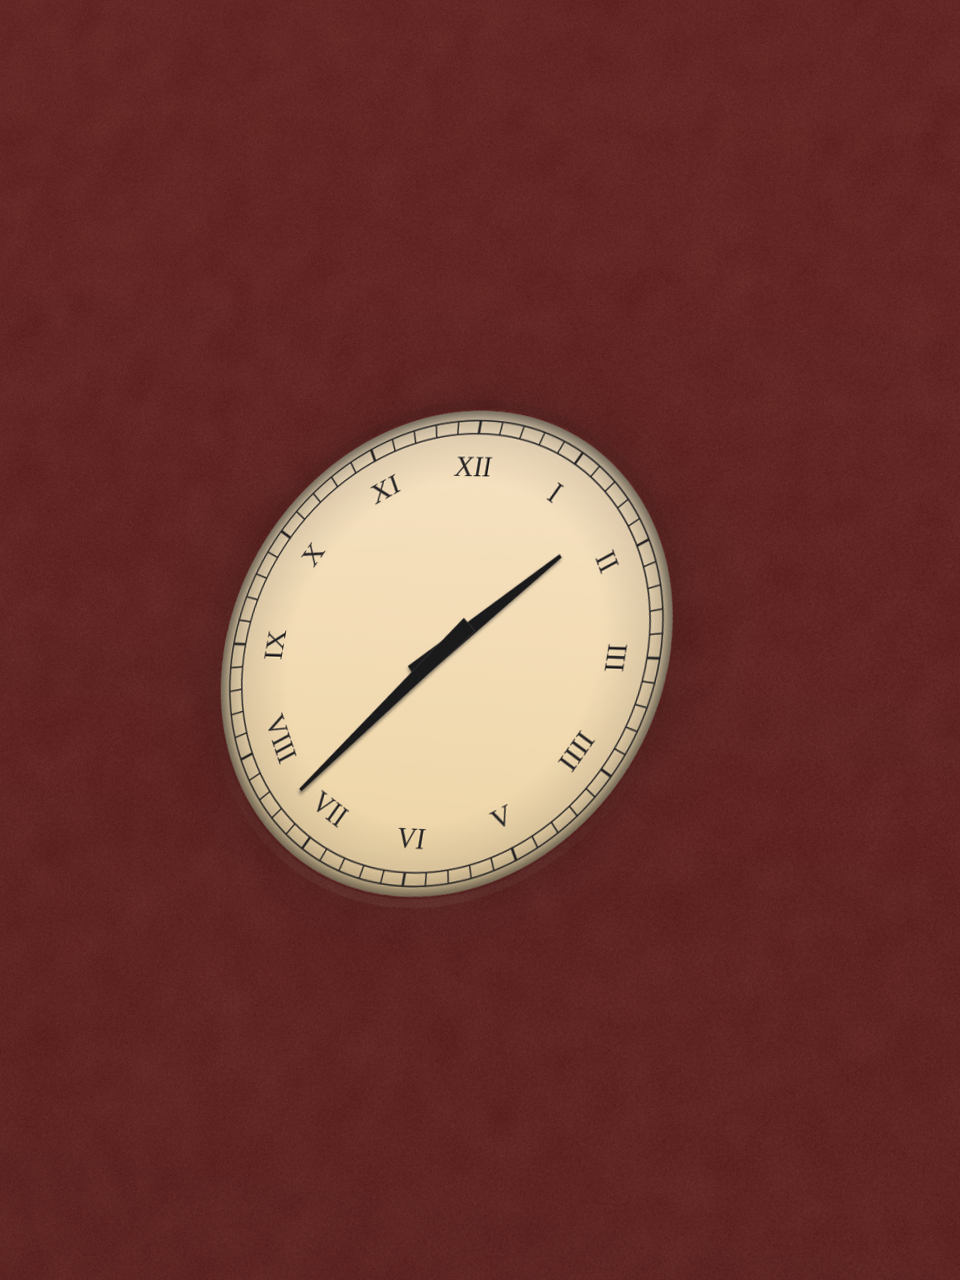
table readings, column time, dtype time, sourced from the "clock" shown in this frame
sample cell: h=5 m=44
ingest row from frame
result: h=1 m=37
